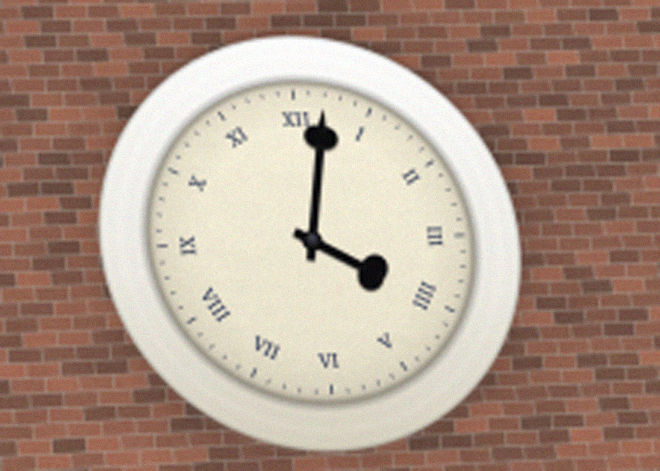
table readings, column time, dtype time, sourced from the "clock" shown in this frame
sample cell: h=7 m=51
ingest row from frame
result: h=4 m=2
